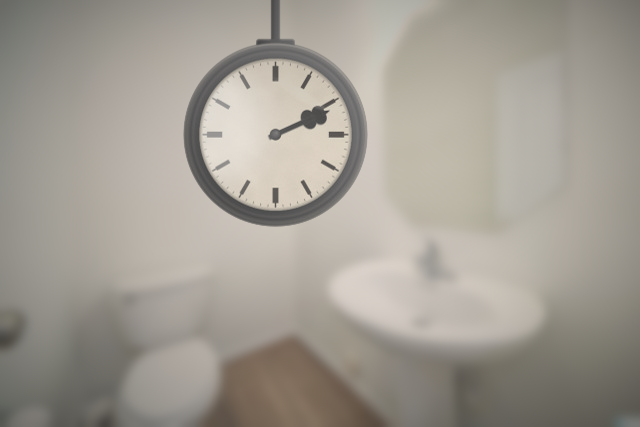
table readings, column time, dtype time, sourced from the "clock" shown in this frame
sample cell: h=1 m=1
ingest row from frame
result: h=2 m=11
